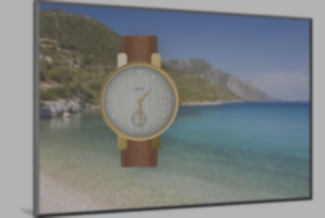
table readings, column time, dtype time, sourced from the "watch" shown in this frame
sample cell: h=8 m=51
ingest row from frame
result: h=1 m=29
